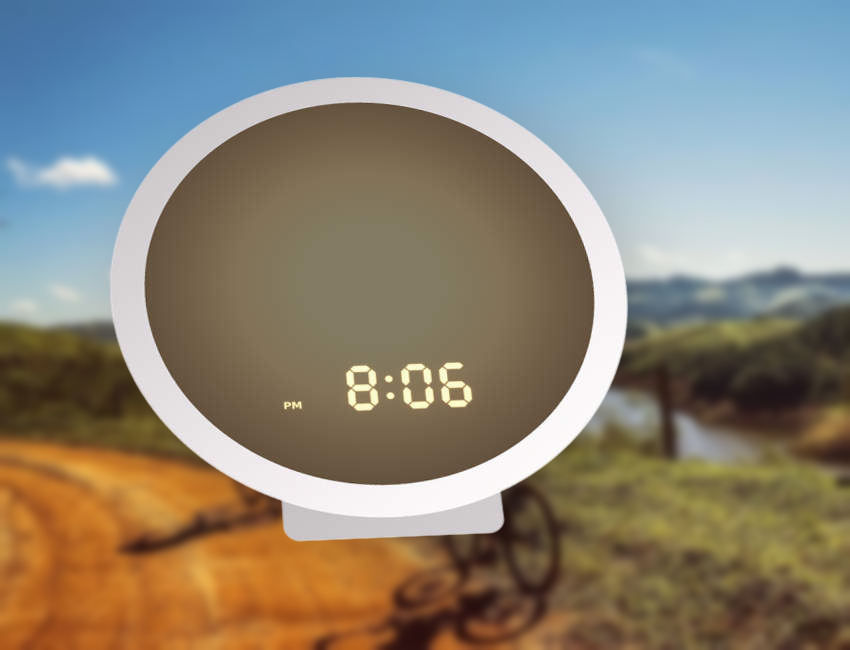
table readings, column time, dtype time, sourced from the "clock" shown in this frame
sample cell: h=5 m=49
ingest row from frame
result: h=8 m=6
